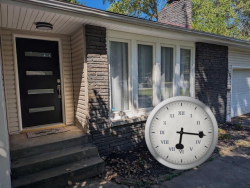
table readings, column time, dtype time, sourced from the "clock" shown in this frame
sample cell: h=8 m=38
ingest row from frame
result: h=6 m=16
